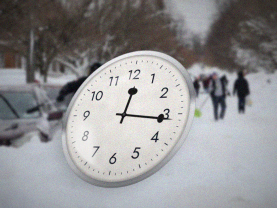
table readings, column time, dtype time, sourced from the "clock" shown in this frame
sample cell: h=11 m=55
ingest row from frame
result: h=12 m=16
